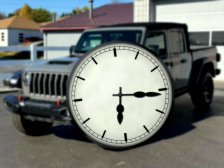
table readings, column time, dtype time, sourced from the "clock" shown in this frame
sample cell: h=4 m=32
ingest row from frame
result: h=6 m=16
